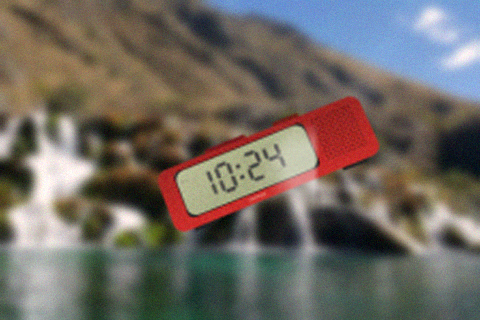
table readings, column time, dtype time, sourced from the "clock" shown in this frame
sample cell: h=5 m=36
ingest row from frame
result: h=10 m=24
